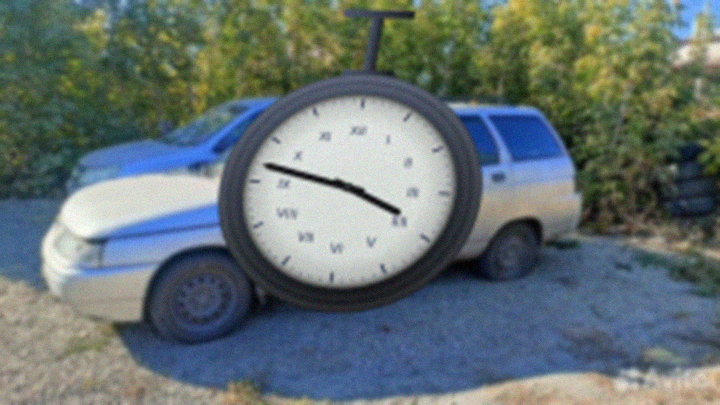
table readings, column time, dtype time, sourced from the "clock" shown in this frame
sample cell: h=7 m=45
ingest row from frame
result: h=3 m=47
